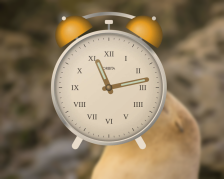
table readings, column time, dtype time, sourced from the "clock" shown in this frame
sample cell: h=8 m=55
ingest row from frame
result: h=11 m=13
